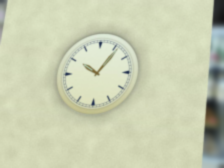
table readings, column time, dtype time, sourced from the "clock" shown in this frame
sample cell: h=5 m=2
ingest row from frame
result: h=10 m=6
